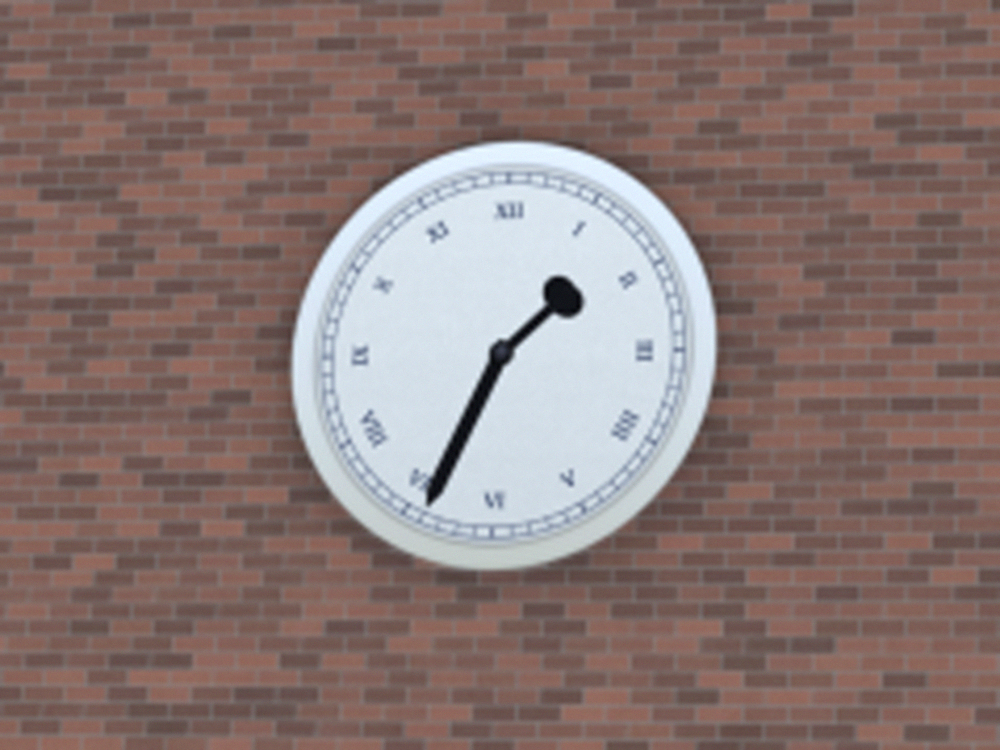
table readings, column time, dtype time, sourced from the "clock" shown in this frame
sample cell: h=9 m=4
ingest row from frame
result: h=1 m=34
